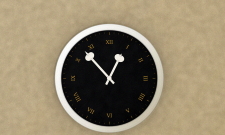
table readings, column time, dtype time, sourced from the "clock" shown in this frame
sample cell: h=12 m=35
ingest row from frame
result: h=12 m=53
